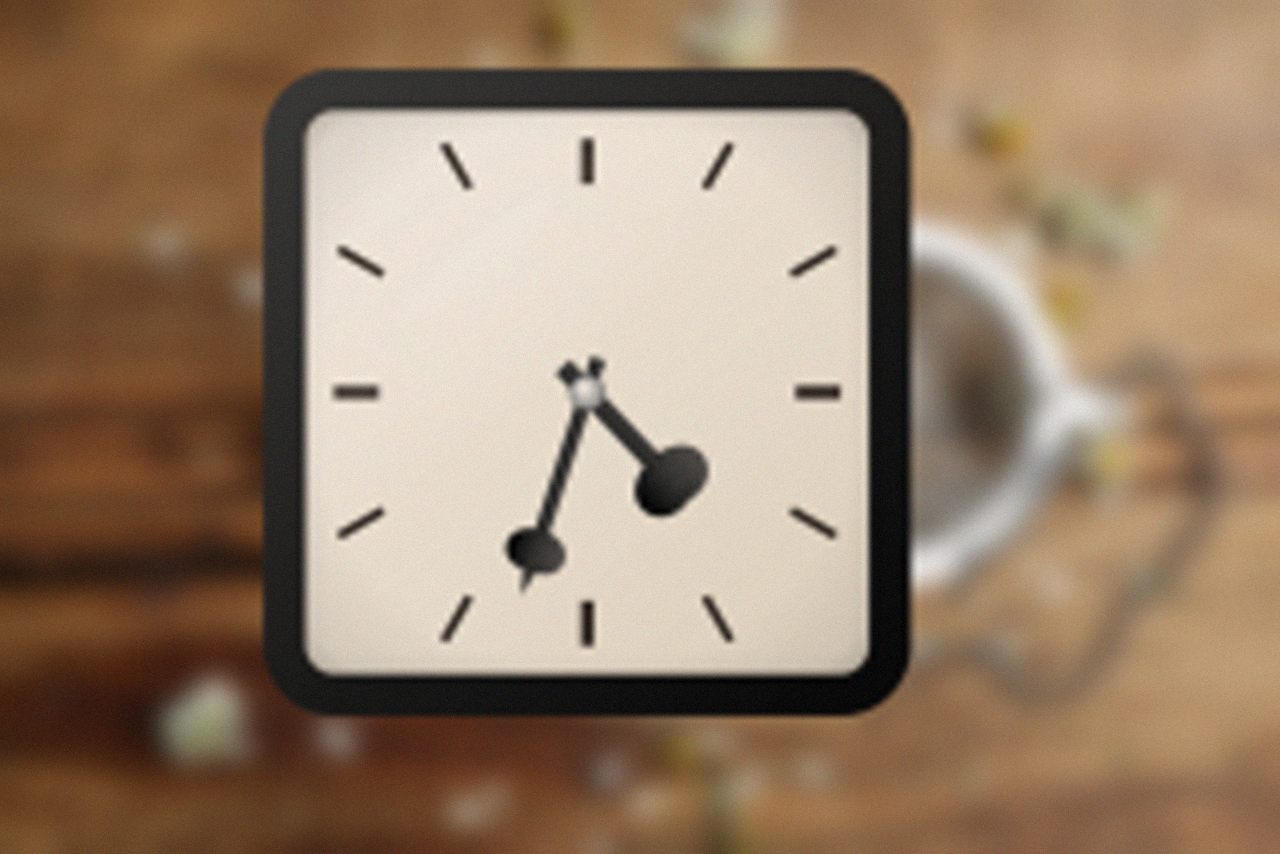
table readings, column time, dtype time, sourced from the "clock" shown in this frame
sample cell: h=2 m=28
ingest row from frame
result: h=4 m=33
